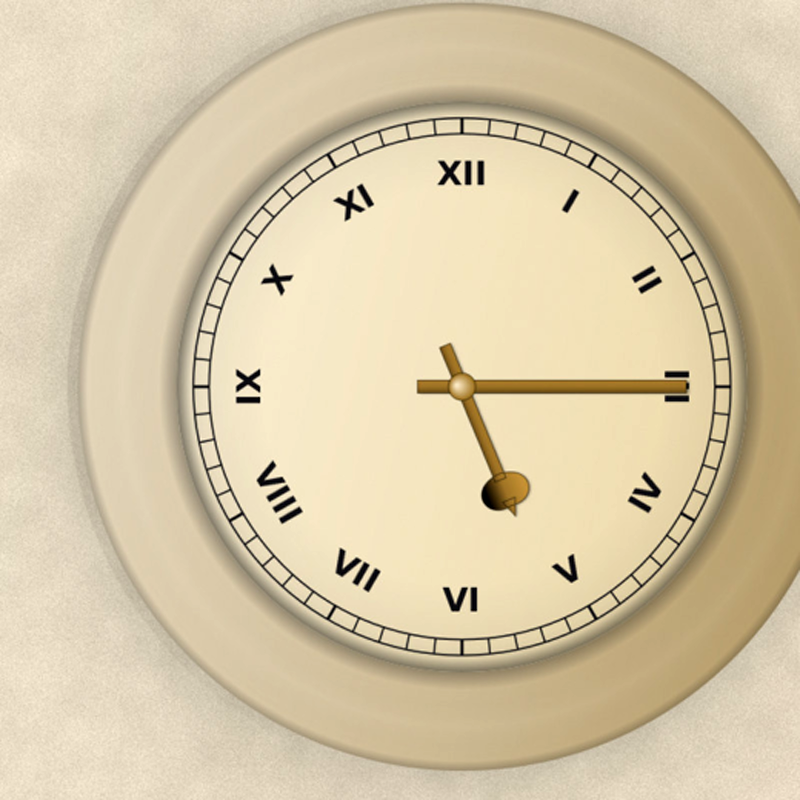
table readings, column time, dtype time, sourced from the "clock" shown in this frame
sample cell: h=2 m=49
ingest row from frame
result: h=5 m=15
